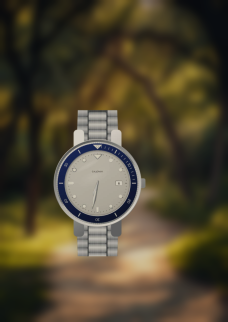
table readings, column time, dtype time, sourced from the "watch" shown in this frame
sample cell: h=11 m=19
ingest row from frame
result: h=6 m=32
